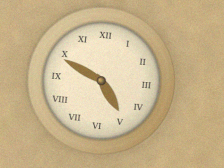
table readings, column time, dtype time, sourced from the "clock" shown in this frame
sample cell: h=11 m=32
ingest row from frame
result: h=4 m=49
